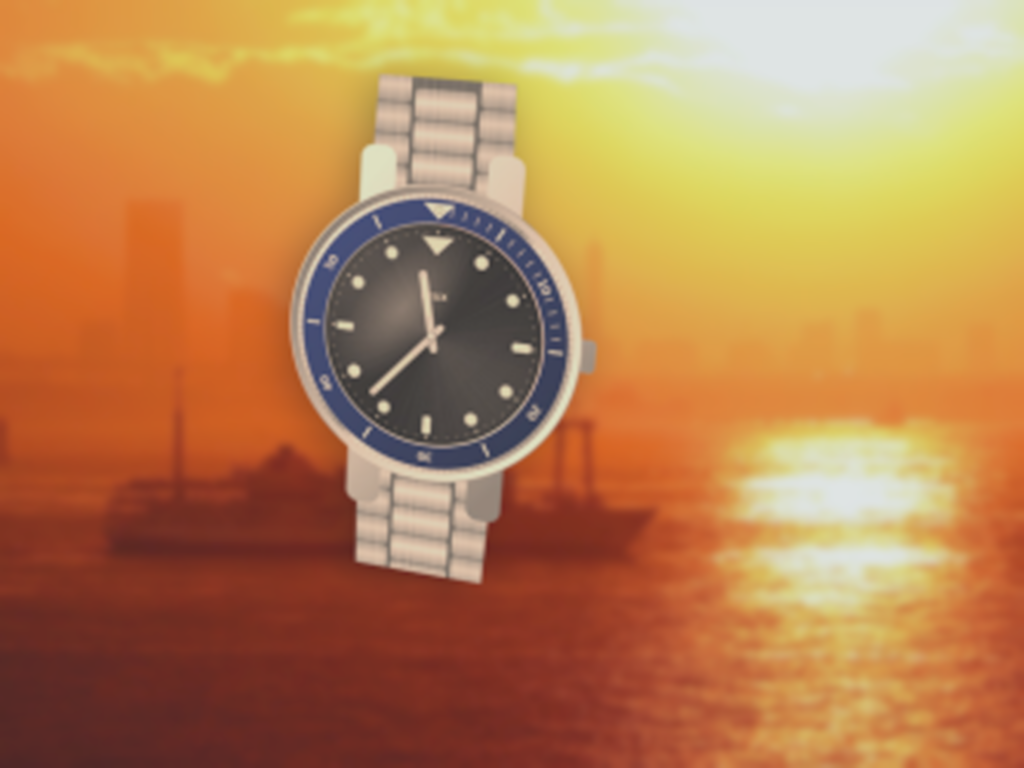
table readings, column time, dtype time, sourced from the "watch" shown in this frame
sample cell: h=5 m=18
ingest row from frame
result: h=11 m=37
